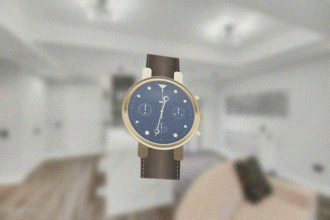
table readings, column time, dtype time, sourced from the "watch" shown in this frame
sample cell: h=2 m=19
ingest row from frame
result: h=12 m=32
